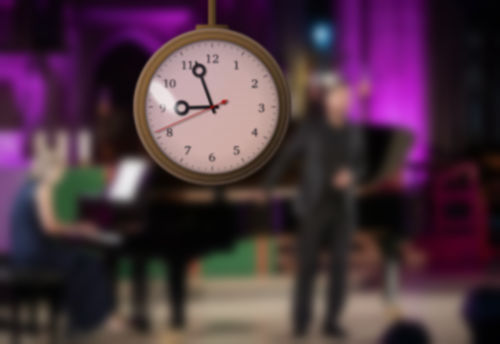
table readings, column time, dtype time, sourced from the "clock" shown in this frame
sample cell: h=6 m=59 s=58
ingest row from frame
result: h=8 m=56 s=41
